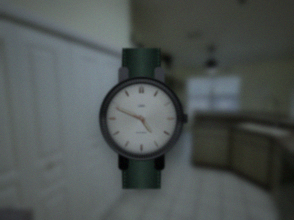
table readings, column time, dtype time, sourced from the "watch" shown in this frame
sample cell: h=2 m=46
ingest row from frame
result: h=4 m=49
